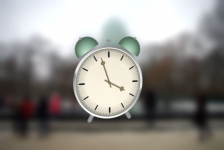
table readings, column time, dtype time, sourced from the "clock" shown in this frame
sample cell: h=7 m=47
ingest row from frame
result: h=3 m=57
